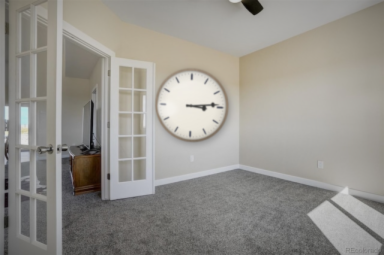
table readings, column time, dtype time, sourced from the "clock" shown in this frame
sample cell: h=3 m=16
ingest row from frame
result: h=3 m=14
